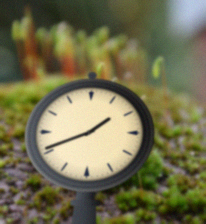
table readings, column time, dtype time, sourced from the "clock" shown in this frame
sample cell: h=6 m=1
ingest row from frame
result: h=1 m=41
